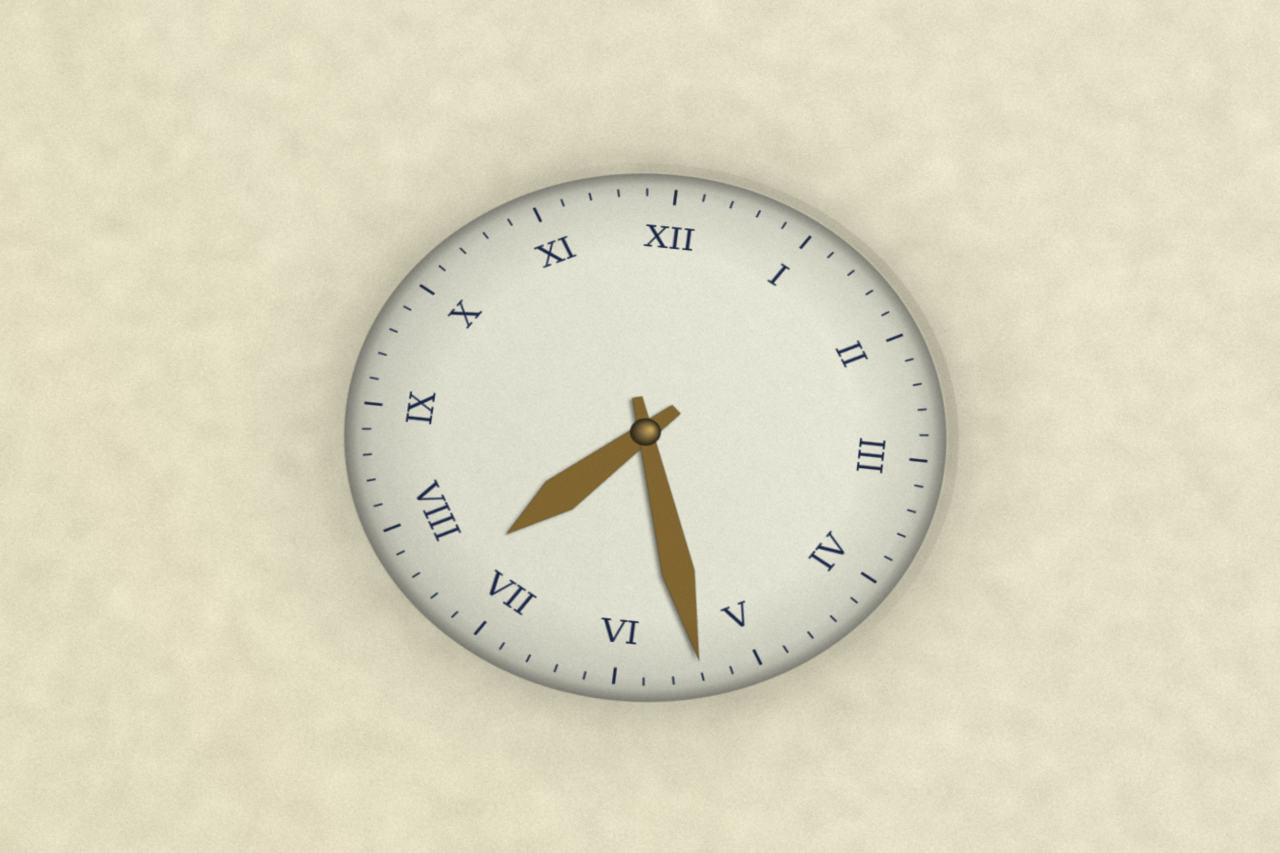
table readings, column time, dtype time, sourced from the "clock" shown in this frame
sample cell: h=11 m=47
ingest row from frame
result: h=7 m=27
